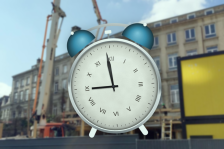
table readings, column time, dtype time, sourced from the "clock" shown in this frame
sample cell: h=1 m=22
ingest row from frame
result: h=8 m=59
